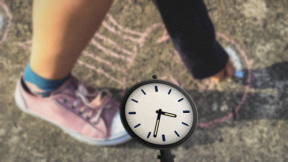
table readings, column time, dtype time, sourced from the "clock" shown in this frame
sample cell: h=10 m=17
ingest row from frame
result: h=3 m=33
